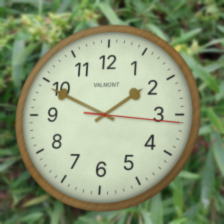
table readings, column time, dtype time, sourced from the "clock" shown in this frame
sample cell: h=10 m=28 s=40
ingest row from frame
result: h=1 m=49 s=16
